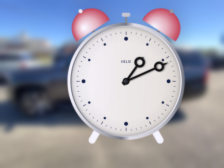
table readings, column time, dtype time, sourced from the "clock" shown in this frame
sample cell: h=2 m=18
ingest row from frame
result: h=1 m=11
